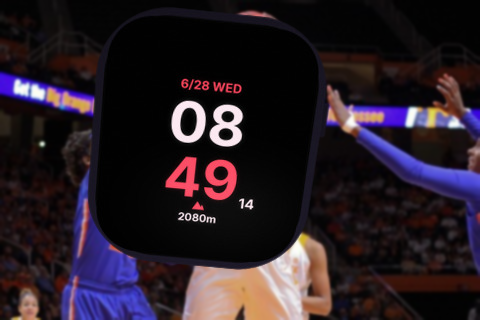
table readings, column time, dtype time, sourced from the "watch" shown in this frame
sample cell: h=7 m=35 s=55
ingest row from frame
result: h=8 m=49 s=14
